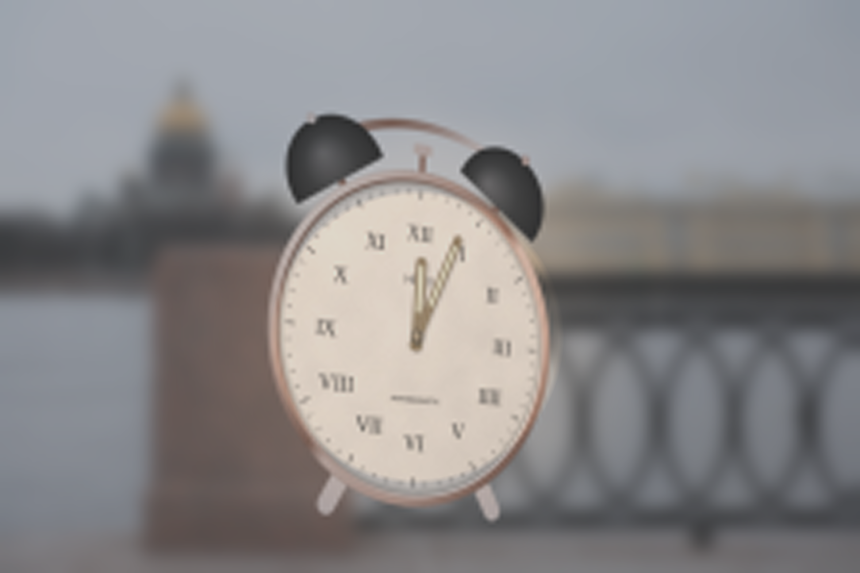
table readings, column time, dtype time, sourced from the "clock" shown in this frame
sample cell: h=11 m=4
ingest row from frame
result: h=12 m=4
